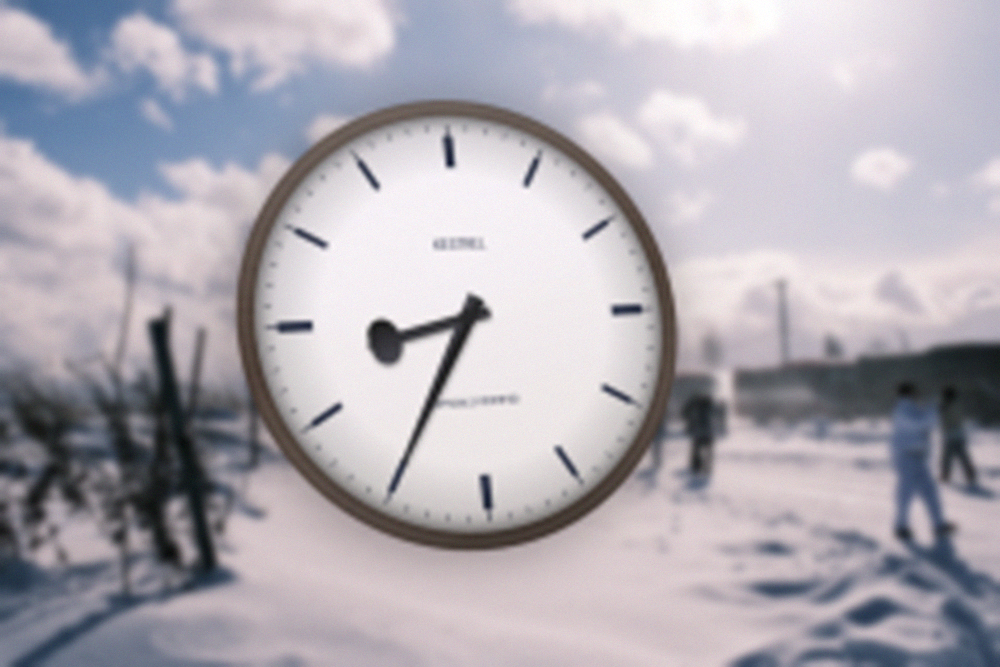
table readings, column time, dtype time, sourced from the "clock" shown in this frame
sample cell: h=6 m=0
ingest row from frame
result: h=8 m=35
